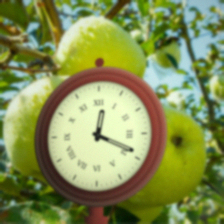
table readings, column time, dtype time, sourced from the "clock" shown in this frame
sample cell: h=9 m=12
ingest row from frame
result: h=12 m=19
